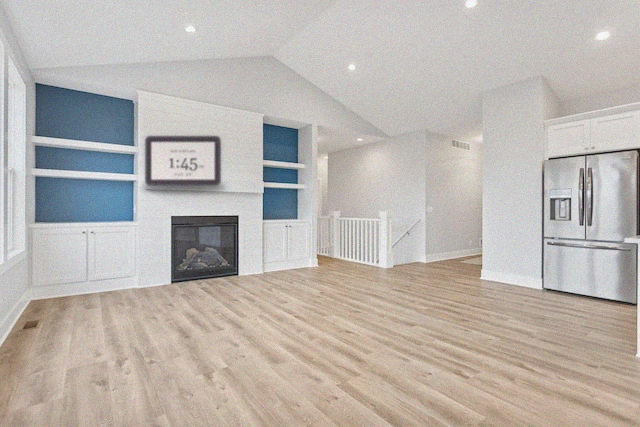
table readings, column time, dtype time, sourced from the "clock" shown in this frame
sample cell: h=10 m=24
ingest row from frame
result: h=1 m=45
